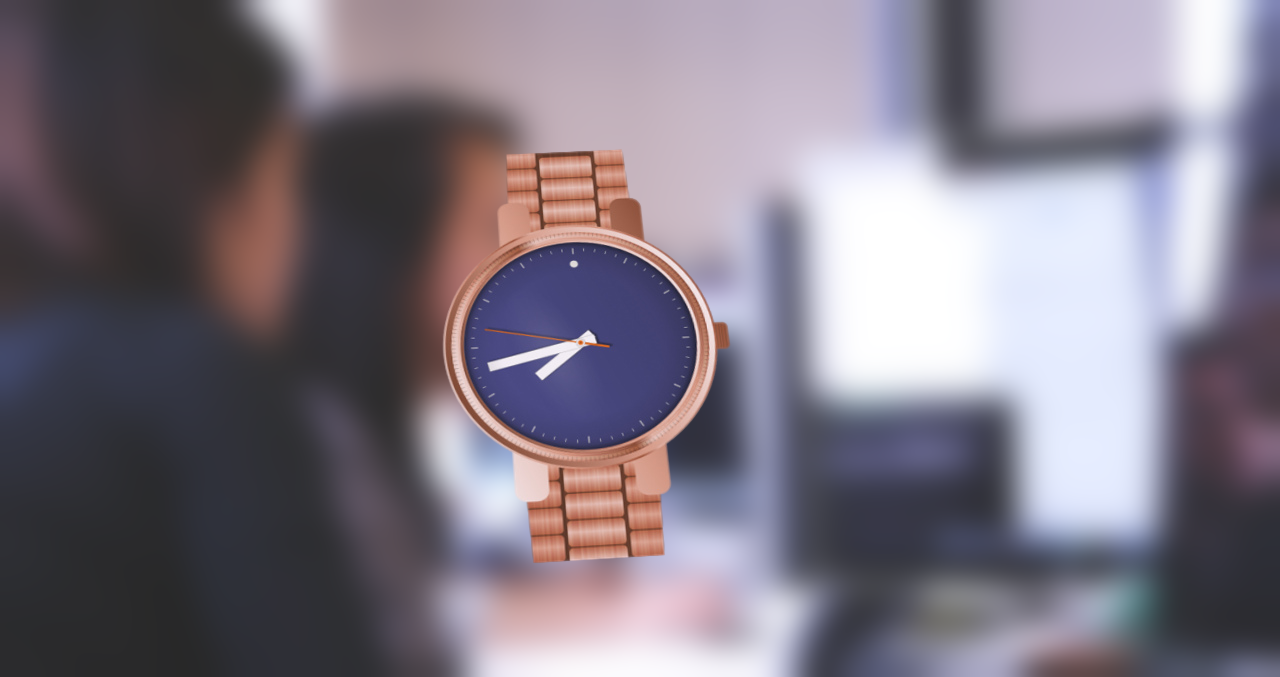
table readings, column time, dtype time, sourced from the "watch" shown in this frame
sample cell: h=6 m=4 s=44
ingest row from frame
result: h=7 m=42 s=47
